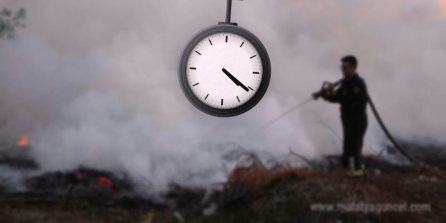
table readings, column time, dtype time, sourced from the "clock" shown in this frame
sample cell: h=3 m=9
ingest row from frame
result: h=4 m=21
